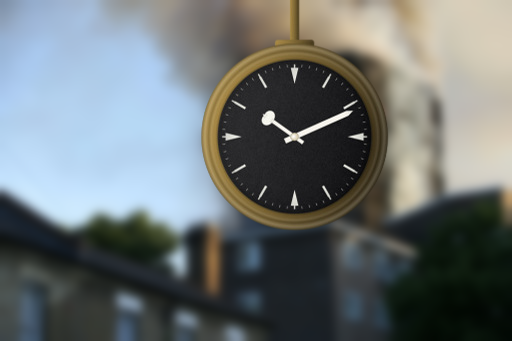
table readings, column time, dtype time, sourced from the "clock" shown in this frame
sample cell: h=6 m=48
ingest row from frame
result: h=10 m=11
